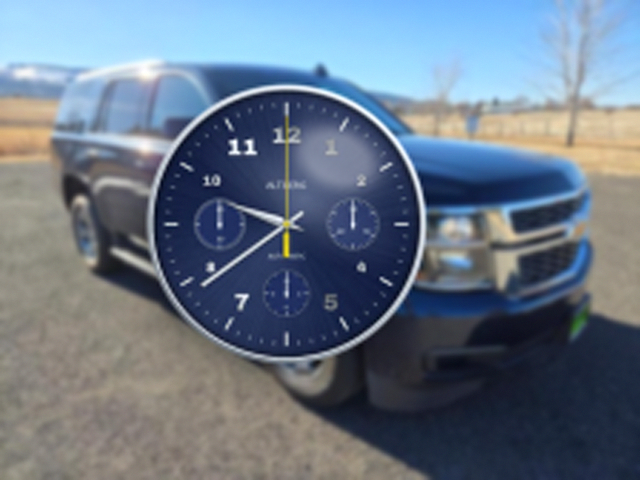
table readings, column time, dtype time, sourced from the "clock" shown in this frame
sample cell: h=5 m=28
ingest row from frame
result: h=9 m=39
